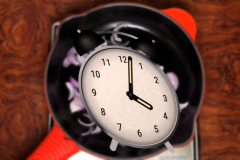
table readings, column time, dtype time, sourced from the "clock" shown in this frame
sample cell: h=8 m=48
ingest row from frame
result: h=4 m=2
